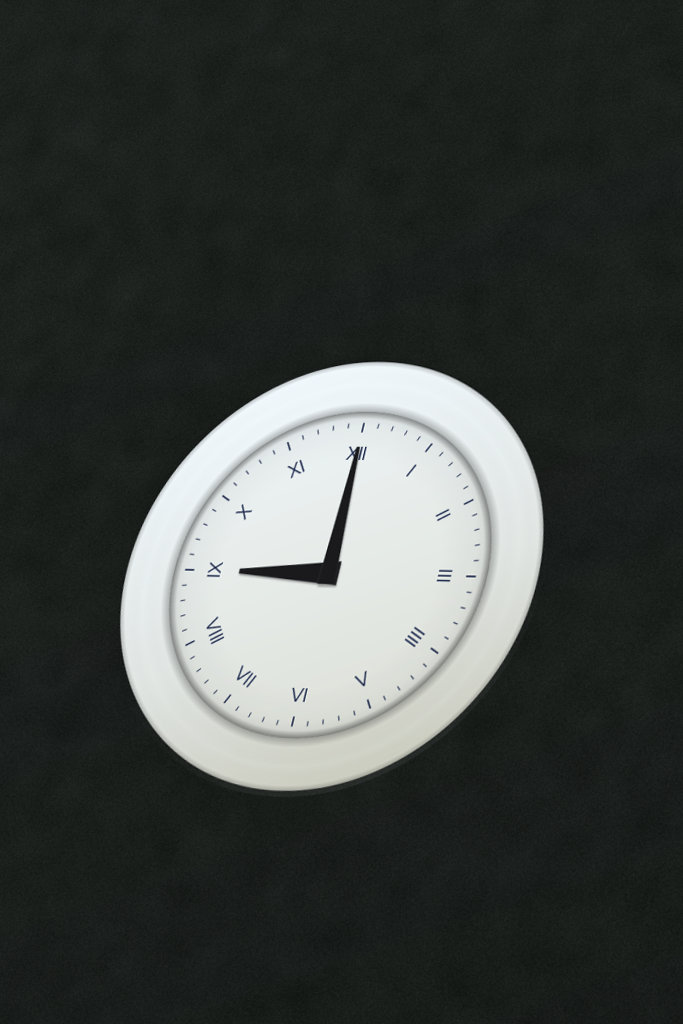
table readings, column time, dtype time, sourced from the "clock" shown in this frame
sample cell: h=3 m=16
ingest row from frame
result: h=9 m=0
